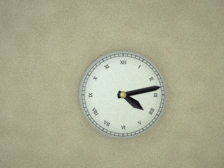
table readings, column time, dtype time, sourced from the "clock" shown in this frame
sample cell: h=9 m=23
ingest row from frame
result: h=4 m=13
